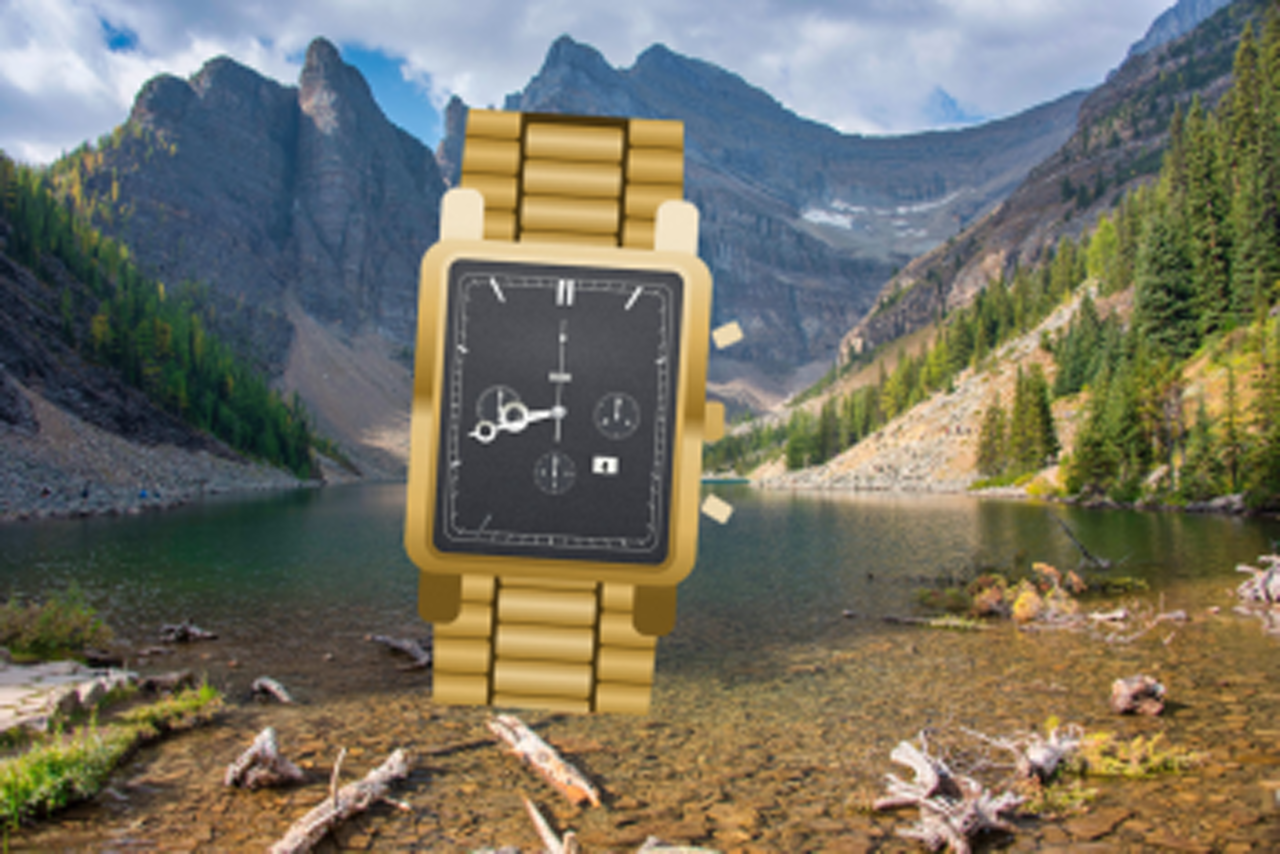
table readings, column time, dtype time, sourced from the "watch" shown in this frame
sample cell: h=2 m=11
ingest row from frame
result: h=8 m=42
